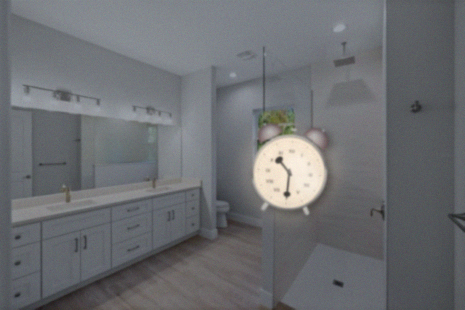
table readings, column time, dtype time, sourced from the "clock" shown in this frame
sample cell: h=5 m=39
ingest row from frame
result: h=10 m=30
